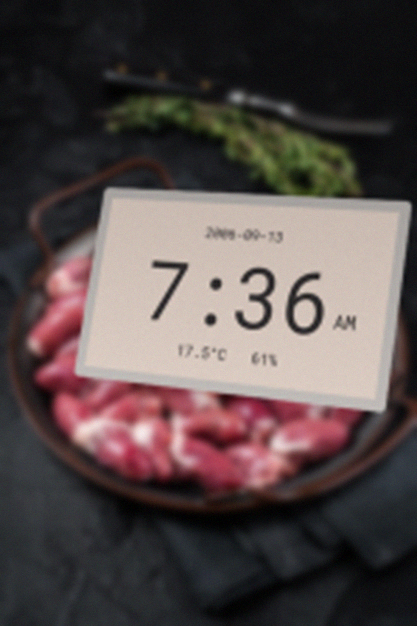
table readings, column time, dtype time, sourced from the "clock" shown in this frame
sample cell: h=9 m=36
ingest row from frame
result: h=7 m=36
